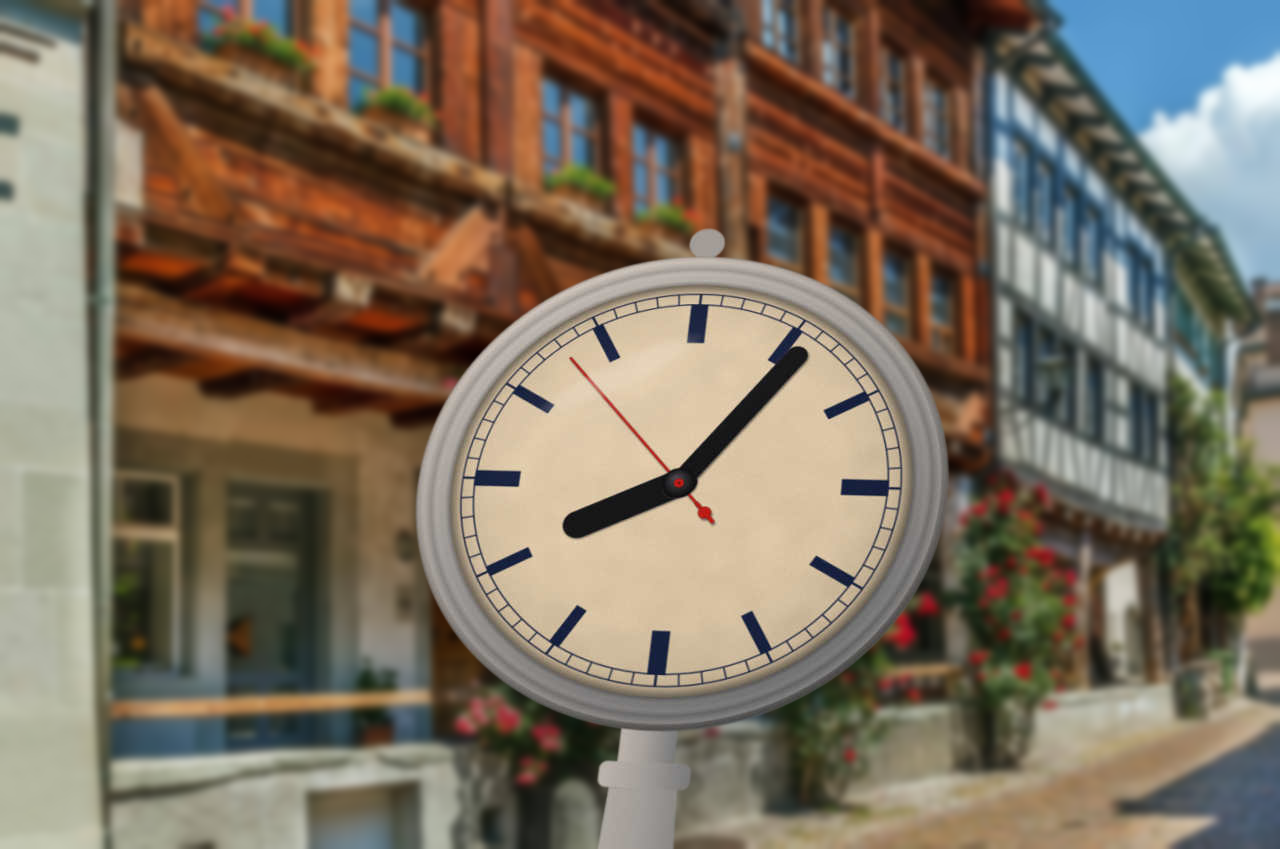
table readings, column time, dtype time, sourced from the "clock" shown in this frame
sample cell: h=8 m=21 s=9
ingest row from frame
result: h=8 m=5 s=53
